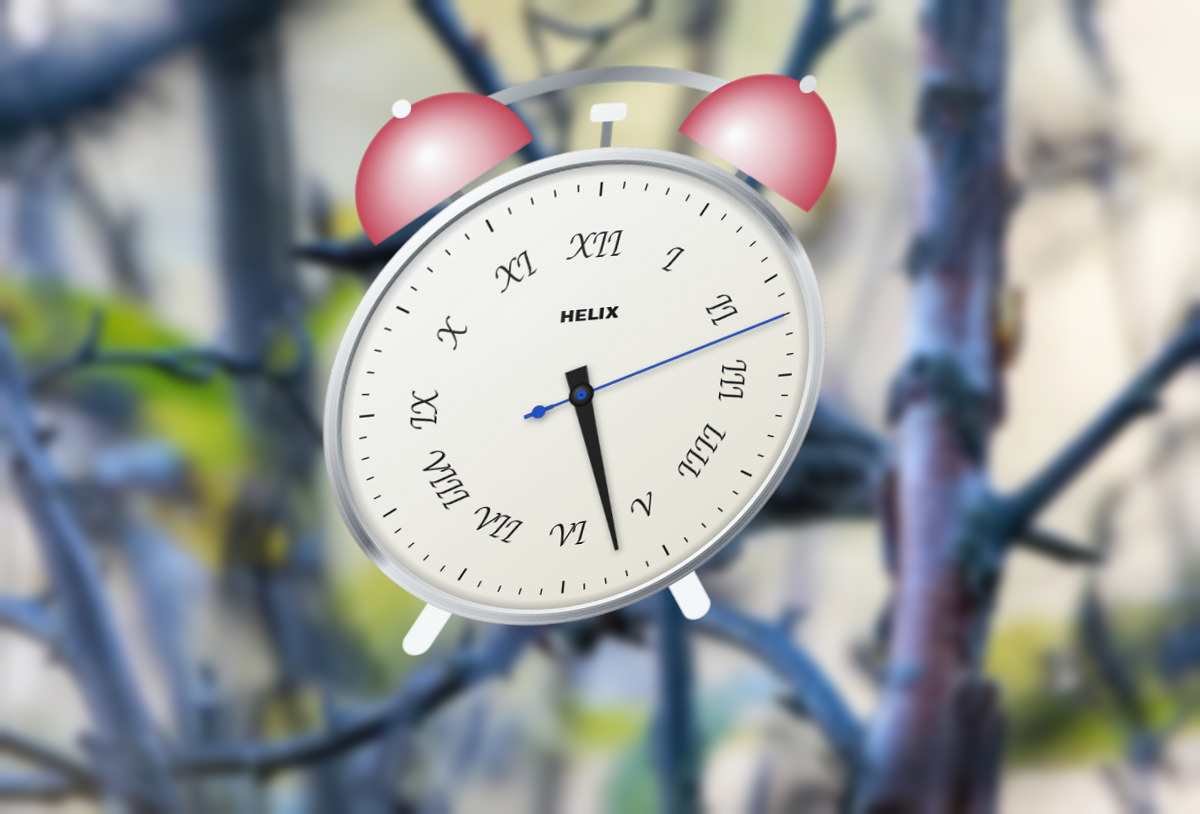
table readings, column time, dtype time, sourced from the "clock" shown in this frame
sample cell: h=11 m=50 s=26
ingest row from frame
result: h=5 m=27 s=12
